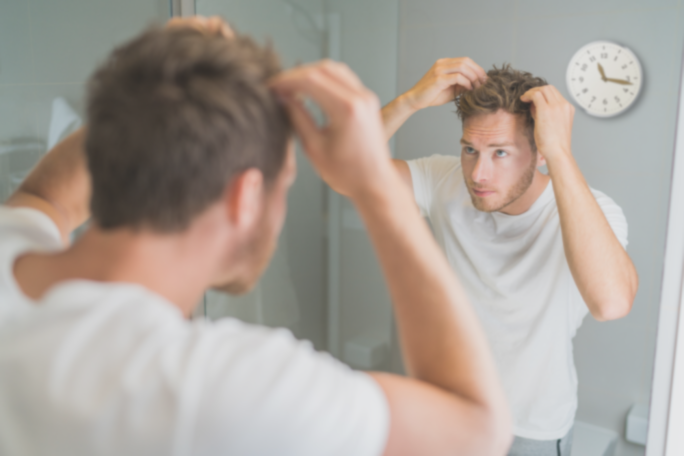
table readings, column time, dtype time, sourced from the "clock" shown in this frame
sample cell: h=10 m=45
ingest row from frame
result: h=11 m=17
